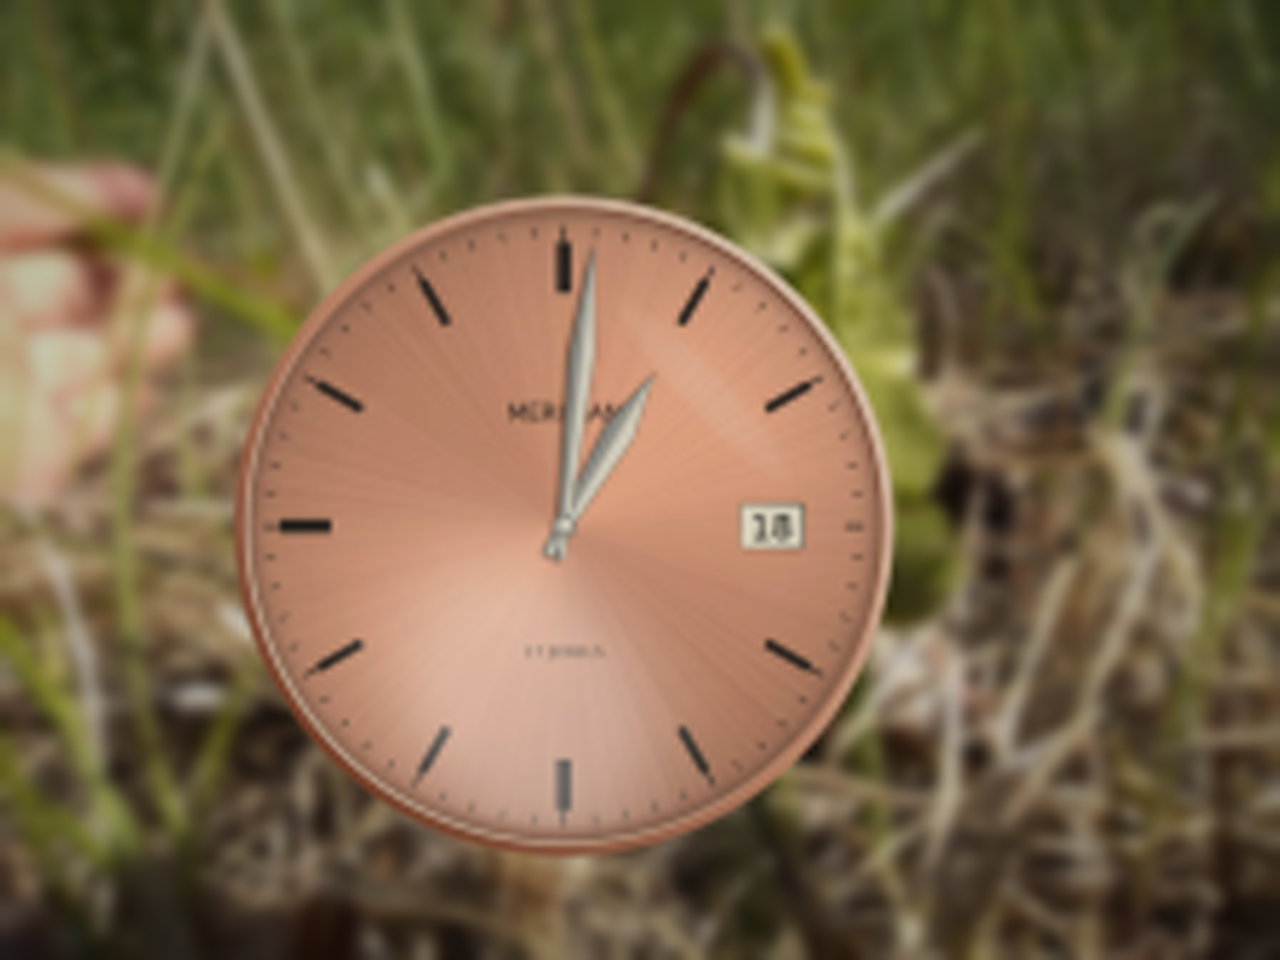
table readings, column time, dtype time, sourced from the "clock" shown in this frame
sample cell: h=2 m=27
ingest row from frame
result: h=1 m=1
